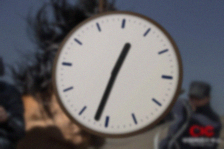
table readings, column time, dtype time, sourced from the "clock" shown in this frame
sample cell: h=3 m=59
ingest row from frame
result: h=12 m=32
